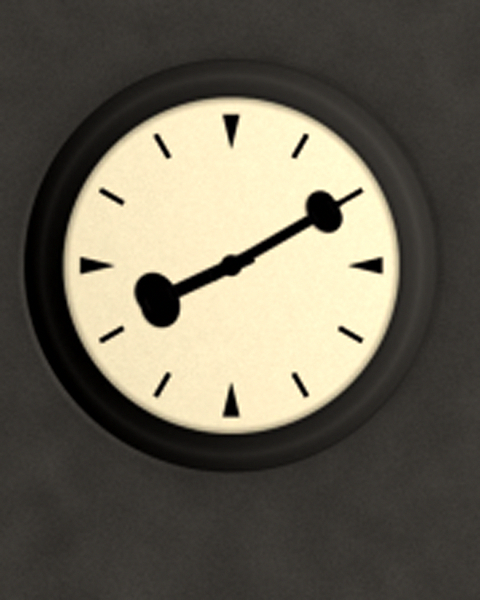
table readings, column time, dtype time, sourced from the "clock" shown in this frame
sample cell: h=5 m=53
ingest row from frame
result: h=8 m=10
